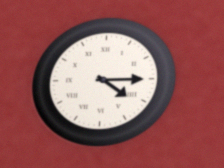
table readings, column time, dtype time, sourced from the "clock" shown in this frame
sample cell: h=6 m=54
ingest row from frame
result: h=4 m=15
